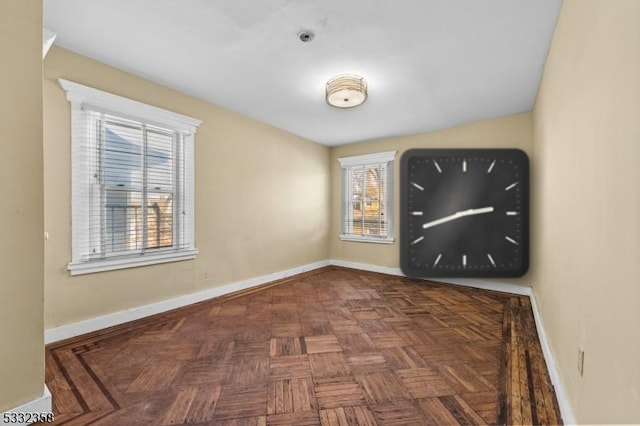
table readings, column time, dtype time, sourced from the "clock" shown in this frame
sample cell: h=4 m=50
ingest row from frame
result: h=2 m=42
